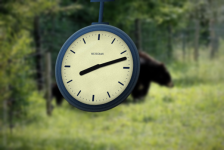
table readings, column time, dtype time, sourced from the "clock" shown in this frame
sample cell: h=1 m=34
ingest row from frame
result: h=8 m=12
